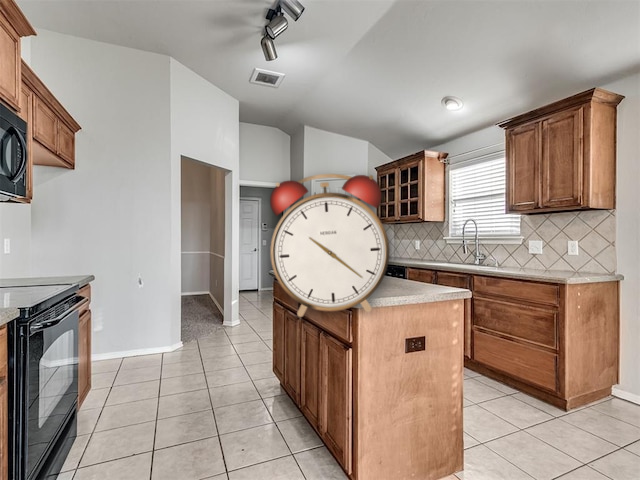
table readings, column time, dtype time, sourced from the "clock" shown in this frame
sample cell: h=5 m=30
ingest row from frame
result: h=10 m=22
